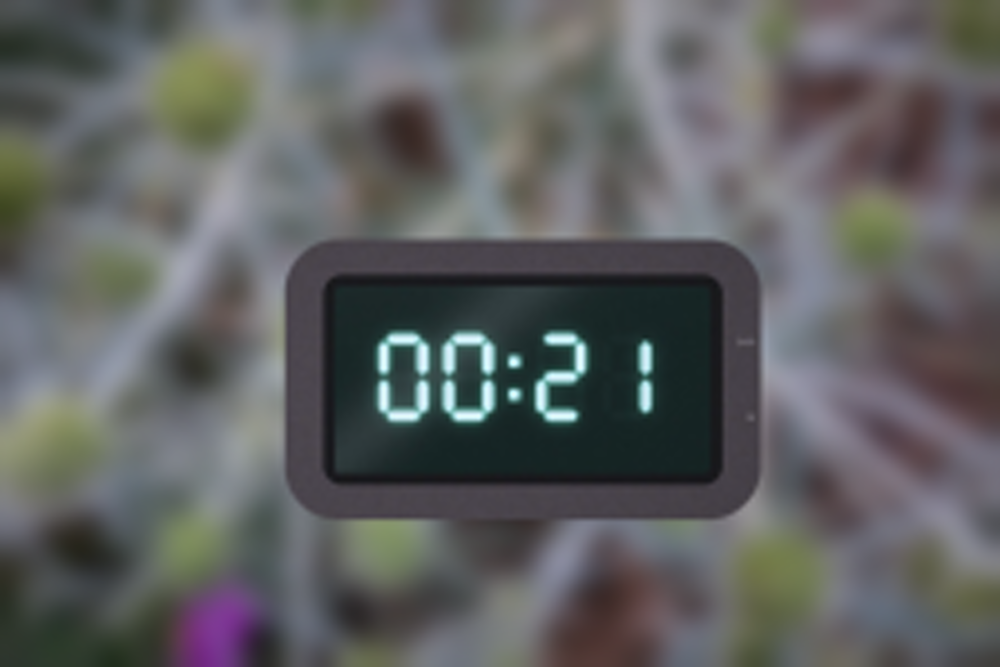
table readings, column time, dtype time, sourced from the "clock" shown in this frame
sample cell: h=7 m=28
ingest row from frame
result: h=0 m=21
